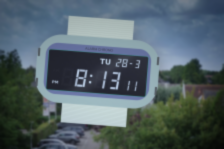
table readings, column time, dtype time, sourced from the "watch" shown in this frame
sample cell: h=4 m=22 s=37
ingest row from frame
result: h=8 m=13 s=11
